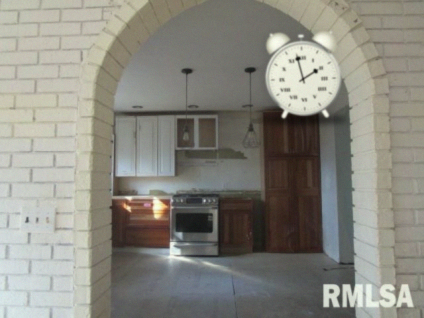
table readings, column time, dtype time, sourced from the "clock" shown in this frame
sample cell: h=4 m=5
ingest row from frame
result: h=1 m=58
